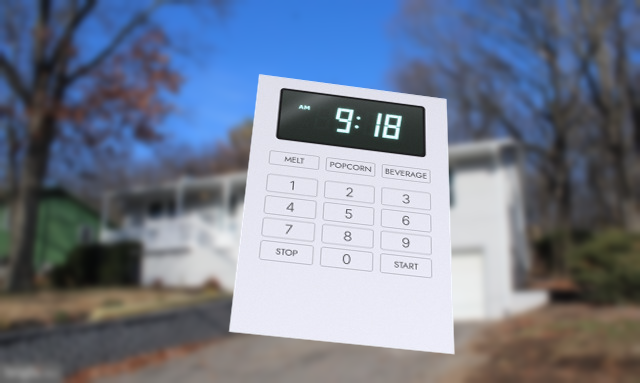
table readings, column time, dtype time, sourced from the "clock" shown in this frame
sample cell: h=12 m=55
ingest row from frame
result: h=9 m=18
